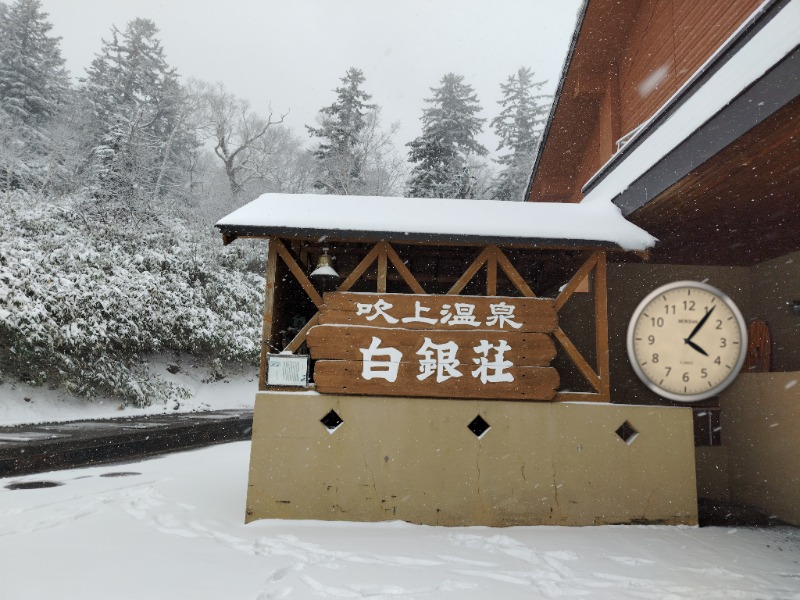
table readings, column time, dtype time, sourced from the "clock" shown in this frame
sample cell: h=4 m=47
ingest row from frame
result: h=4 m=6
